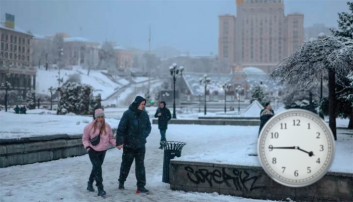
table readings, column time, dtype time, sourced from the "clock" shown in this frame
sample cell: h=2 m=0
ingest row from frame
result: h=3 m=45
